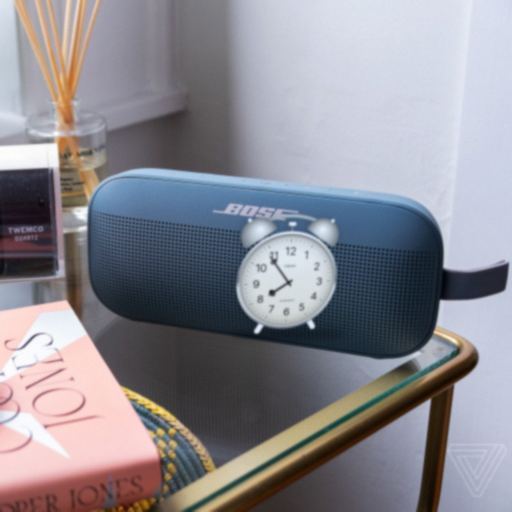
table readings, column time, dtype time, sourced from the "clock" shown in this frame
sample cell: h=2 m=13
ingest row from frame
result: h=7 m=54
